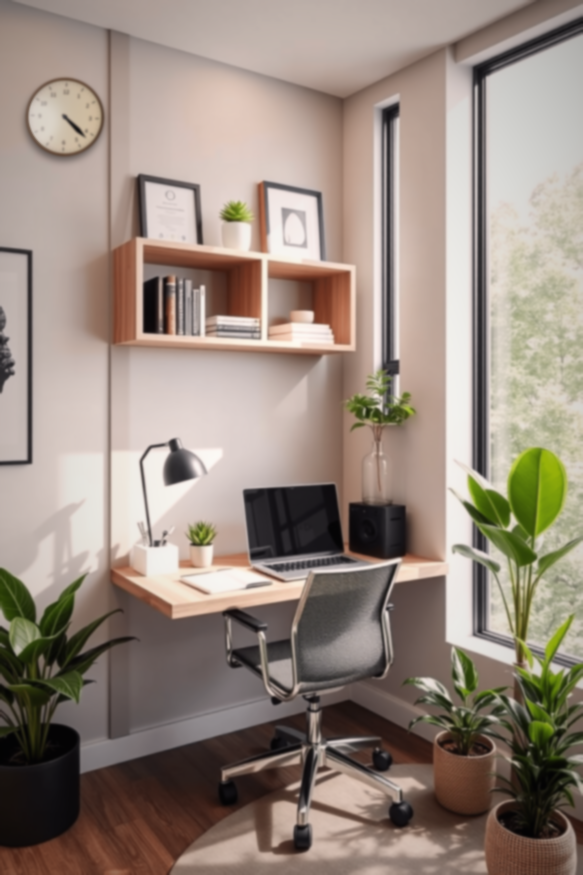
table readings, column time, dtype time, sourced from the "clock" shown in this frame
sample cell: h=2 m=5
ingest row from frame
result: h=4 m=22
